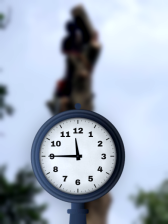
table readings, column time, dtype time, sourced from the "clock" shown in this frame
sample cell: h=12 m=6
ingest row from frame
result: h=11 m=45
